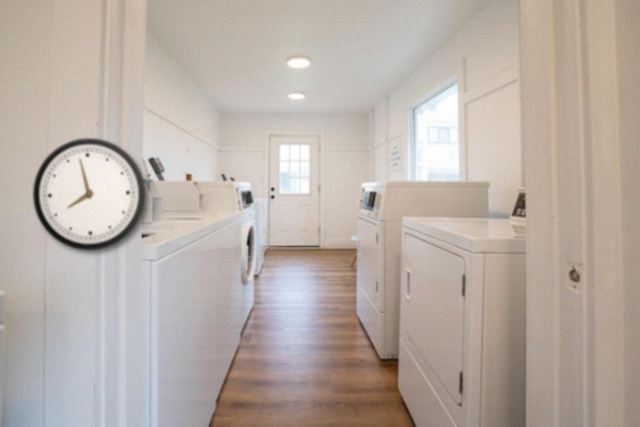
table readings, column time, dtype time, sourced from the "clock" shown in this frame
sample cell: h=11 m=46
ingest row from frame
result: h=7 m=58
